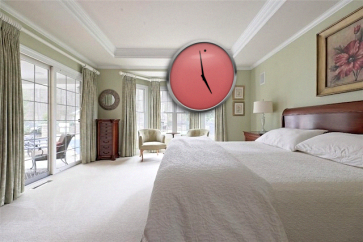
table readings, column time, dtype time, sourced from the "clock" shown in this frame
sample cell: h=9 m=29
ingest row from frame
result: h=4 m=58
